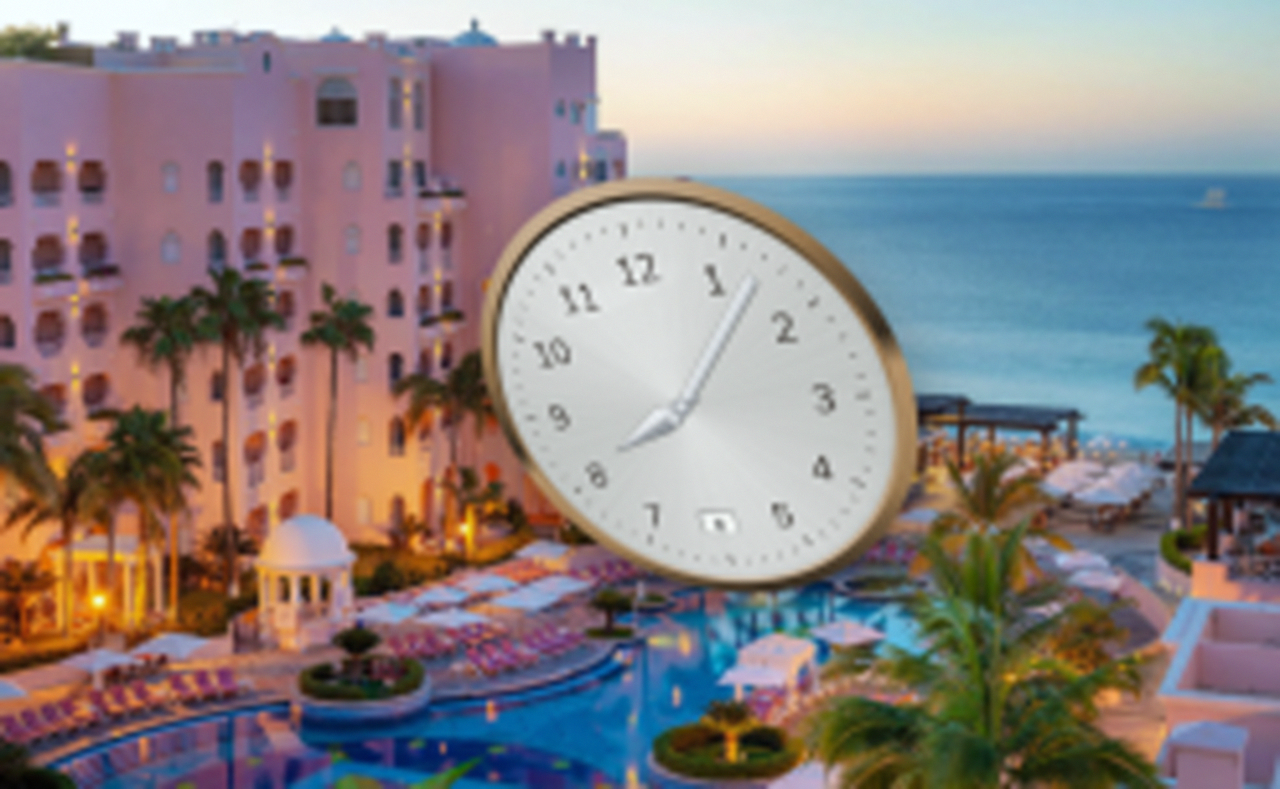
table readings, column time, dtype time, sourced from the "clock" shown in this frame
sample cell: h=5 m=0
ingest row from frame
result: h=8 m=7
